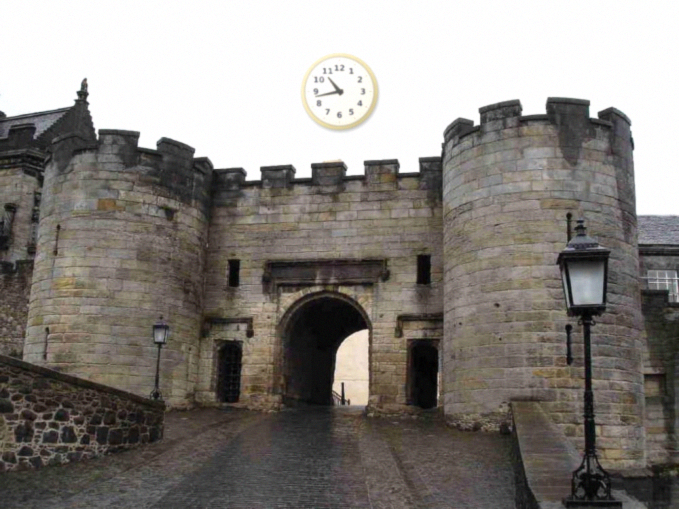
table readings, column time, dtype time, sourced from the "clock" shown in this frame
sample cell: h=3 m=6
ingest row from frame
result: h=10 m=43
